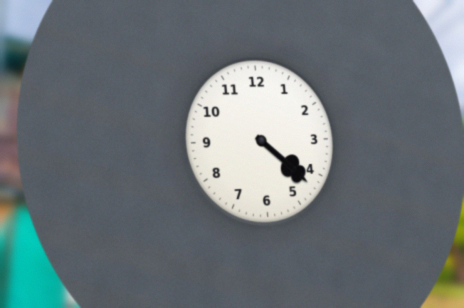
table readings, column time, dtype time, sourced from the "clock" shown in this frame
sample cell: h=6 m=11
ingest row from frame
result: h=4 m=22
